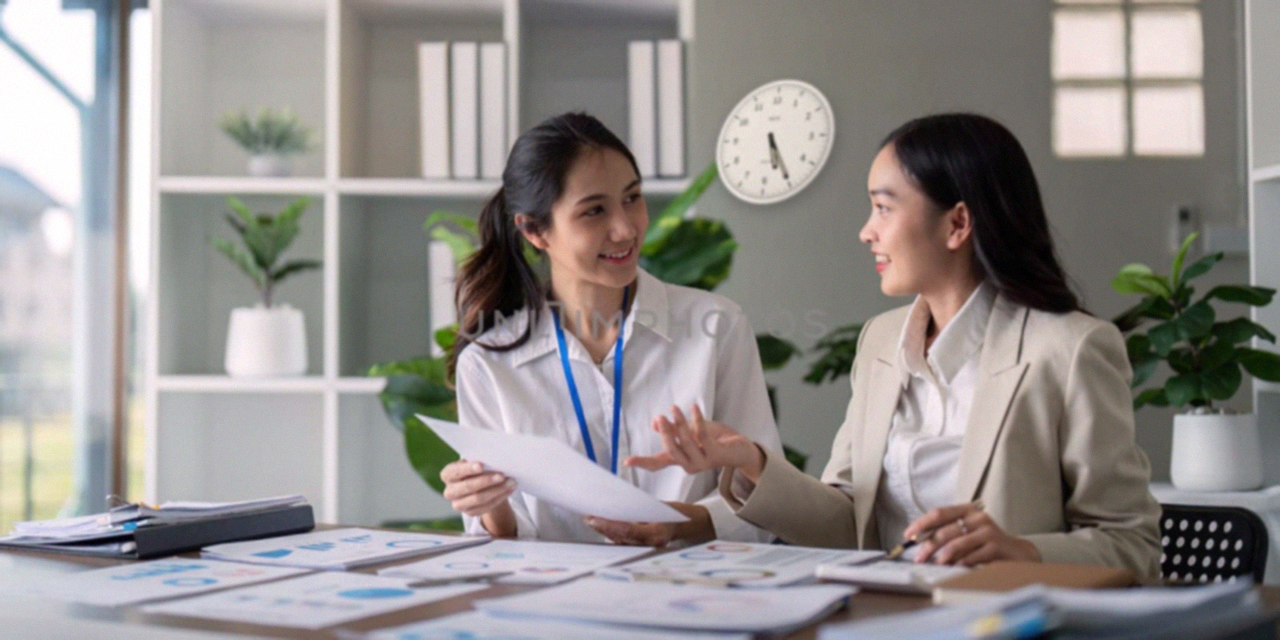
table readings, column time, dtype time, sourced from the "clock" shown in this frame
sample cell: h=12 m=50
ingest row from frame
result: h=5 m=25
